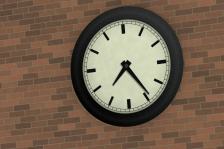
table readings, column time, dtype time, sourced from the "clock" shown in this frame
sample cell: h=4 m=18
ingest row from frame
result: h=7 m=24
